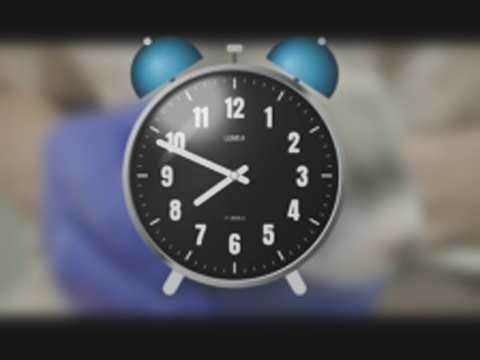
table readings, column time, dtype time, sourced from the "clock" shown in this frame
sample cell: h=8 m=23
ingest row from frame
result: h=7 m=49
